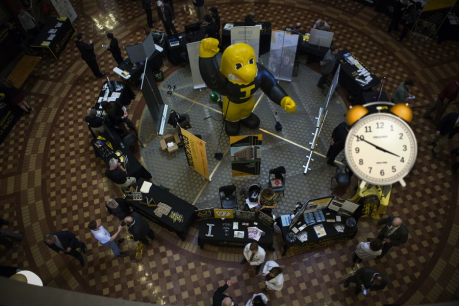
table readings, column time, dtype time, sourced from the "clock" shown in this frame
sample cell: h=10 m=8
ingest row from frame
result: h=3 m=50
